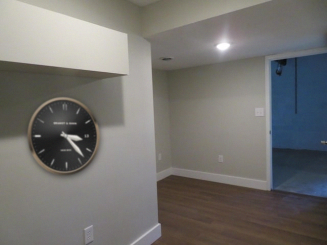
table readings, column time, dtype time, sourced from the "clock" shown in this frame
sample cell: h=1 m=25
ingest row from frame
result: h=3 m=23
